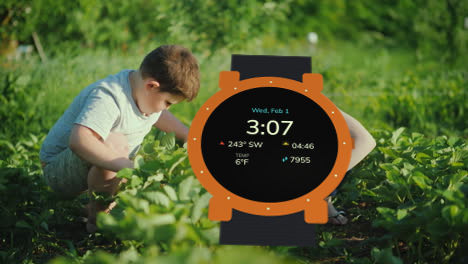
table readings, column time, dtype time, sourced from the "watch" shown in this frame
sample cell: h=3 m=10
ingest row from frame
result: h=3 m=7
